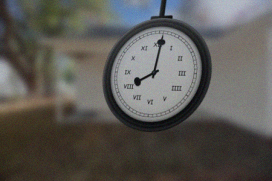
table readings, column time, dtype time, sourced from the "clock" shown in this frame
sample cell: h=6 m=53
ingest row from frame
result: h=8 m=1
